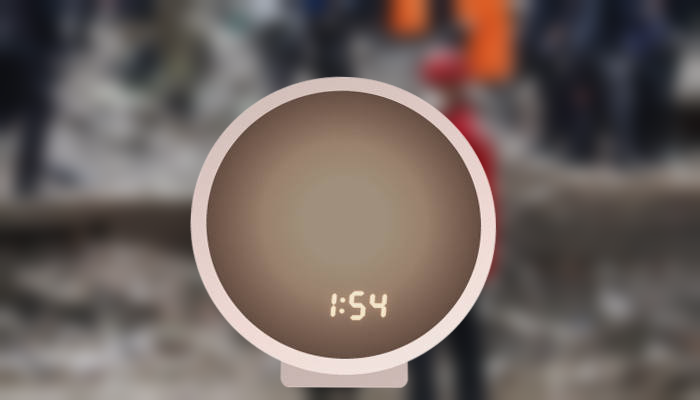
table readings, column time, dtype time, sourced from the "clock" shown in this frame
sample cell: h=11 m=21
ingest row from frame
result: h=1 m=54
